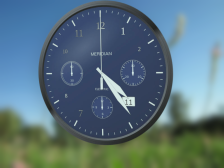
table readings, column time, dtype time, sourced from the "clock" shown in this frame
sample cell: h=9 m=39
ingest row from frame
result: h=4 m=24
